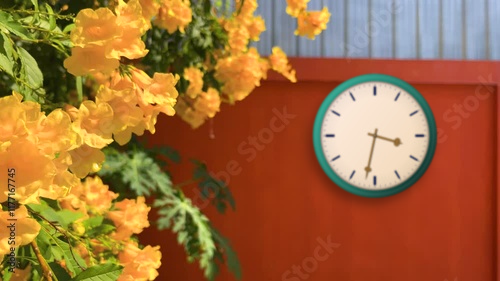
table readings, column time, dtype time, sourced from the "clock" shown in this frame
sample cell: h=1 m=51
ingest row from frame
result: h=3 m=32
